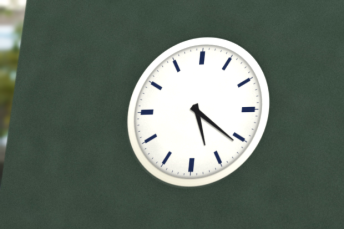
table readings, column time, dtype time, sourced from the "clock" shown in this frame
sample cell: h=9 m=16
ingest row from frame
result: h=5 m=21
